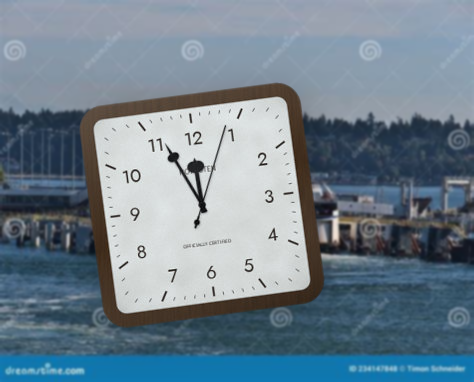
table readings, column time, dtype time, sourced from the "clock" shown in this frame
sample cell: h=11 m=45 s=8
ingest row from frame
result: h=11 m=56 s=4
